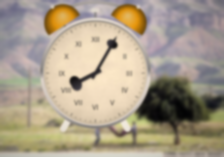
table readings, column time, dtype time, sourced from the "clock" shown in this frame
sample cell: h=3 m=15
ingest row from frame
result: h=8 m=5
